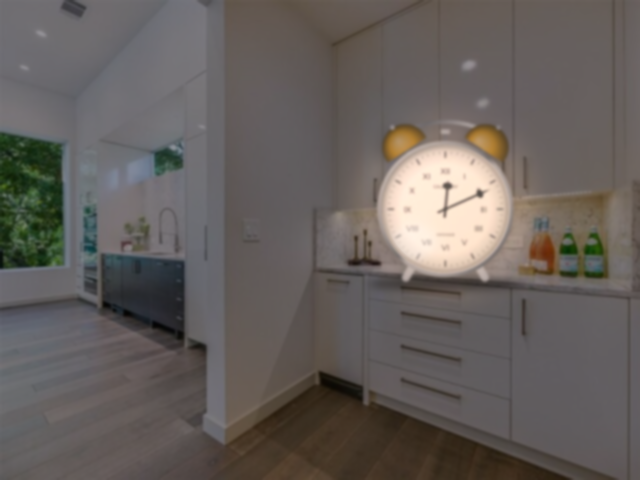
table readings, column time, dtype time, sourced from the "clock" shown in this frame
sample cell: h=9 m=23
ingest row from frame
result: h=12 m=11
